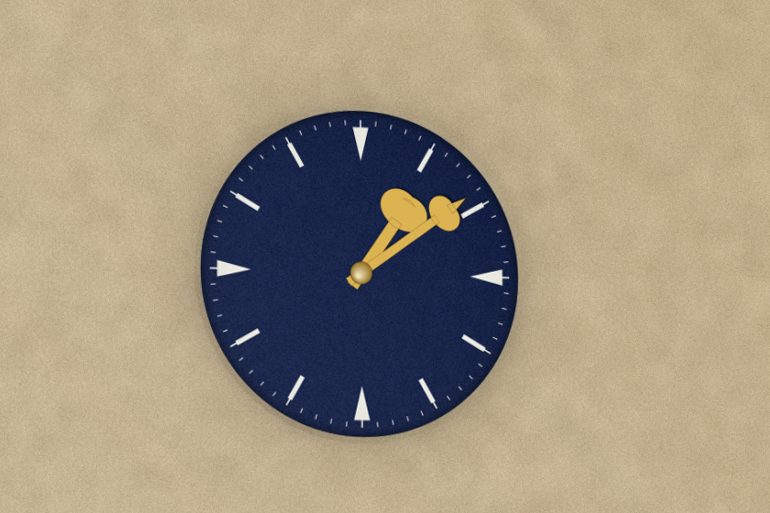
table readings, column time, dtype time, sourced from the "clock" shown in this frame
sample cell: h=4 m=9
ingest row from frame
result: h=1 m=9
